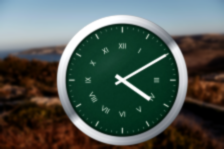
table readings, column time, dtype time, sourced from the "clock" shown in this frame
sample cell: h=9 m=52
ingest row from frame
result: h=4 m=10
